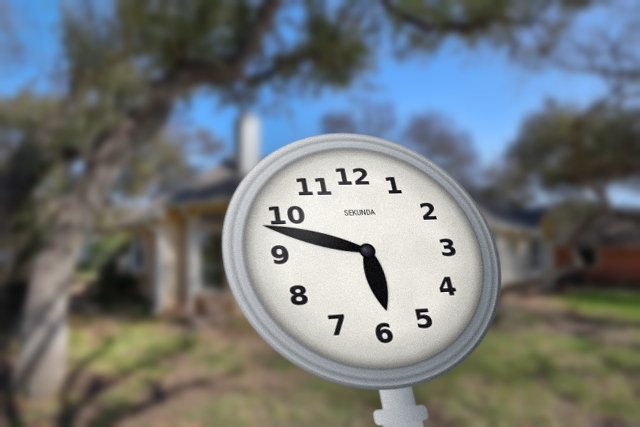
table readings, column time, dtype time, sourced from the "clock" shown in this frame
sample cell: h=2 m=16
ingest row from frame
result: h=5 m=48
